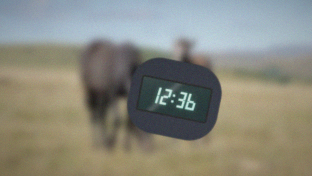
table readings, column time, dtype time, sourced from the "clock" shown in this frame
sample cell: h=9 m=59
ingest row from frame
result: h=12 m=36
